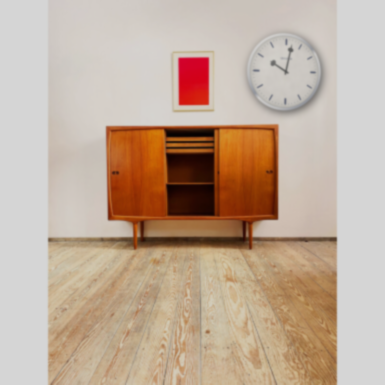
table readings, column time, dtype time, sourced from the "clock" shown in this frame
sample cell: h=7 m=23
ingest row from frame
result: h=10 m=2
